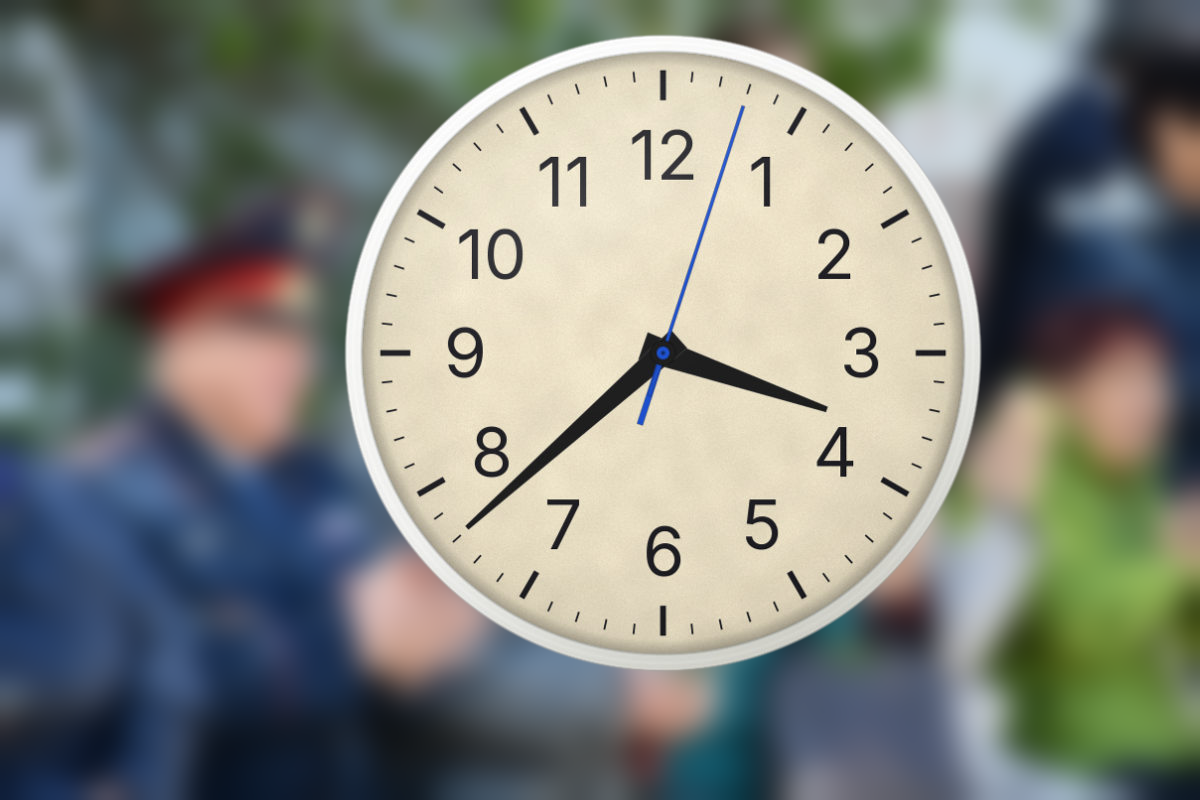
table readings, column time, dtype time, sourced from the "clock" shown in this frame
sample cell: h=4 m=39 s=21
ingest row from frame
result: h=3 m=38 s=3
